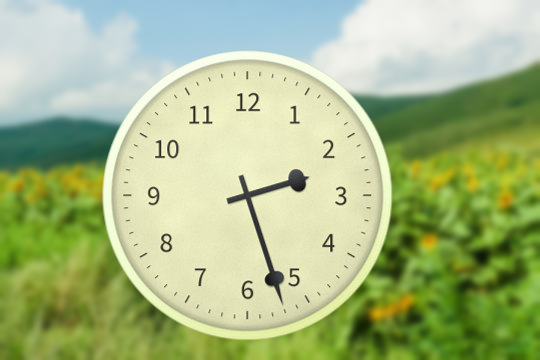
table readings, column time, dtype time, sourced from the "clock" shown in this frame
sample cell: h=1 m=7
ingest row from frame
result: h=2 m=27
